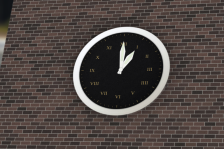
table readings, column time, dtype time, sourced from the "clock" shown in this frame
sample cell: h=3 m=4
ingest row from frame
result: h=1 m=0
